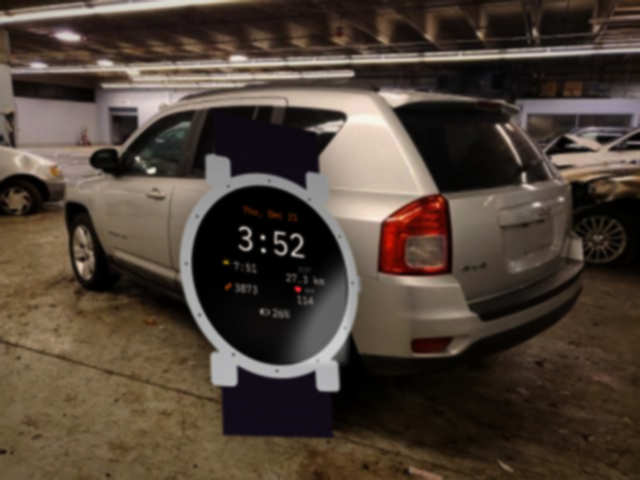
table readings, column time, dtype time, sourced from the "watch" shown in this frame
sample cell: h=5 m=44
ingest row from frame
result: h=3 m=52
